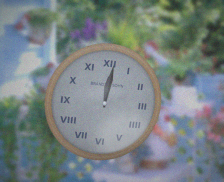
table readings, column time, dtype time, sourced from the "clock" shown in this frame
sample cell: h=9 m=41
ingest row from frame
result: h=12 m=1
